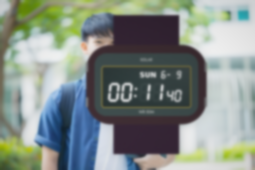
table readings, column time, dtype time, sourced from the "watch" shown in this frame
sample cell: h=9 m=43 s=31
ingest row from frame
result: h=0 m=11 s=40
